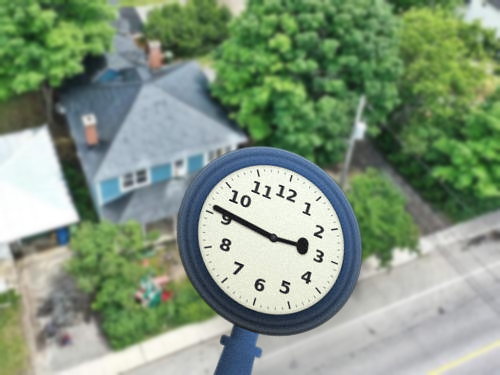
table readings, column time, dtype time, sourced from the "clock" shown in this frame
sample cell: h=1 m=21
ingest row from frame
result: h=2 m=46
